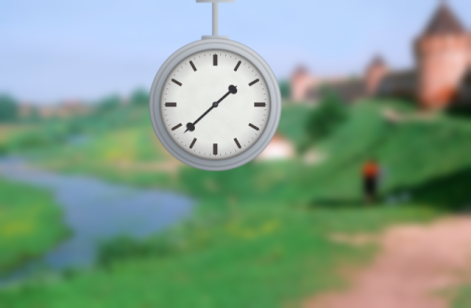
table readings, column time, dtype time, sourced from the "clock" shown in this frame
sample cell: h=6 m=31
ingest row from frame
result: h=1 m=38
